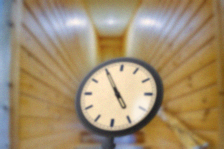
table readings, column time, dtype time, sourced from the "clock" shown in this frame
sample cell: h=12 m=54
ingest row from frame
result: h=4 m=55
